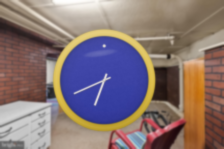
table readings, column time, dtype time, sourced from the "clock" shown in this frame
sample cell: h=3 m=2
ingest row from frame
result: h=6 m=41
